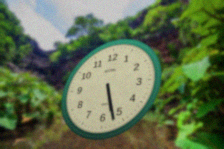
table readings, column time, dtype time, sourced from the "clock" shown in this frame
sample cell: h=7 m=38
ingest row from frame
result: h=5 m=27
